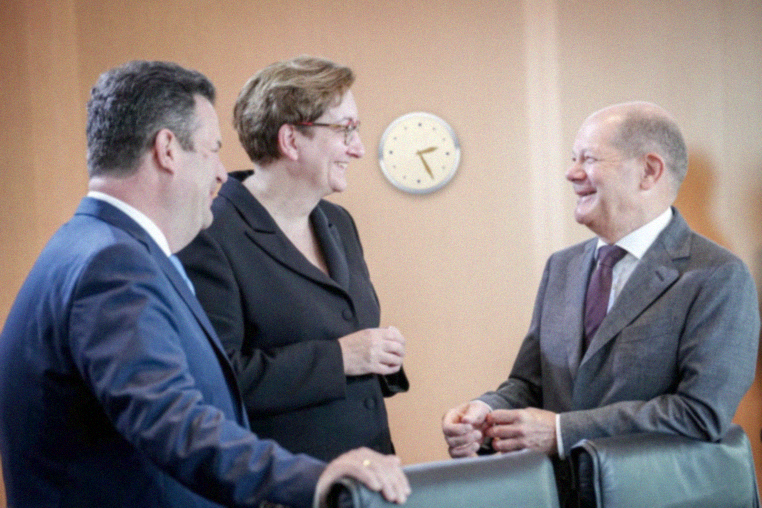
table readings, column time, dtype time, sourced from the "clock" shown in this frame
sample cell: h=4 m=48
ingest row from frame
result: h=2 m=25
